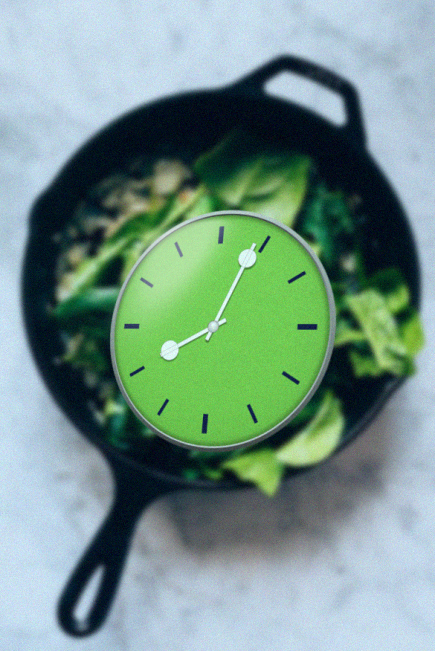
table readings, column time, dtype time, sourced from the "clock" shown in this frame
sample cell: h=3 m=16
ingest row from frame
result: h=8 m=4
